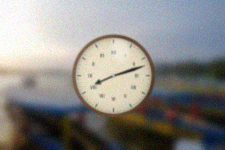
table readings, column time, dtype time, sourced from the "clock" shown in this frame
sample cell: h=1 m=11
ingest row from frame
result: h=8 m=12
